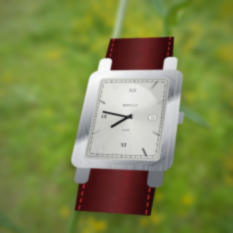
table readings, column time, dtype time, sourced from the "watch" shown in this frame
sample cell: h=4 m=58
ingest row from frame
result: h=7 m=47
